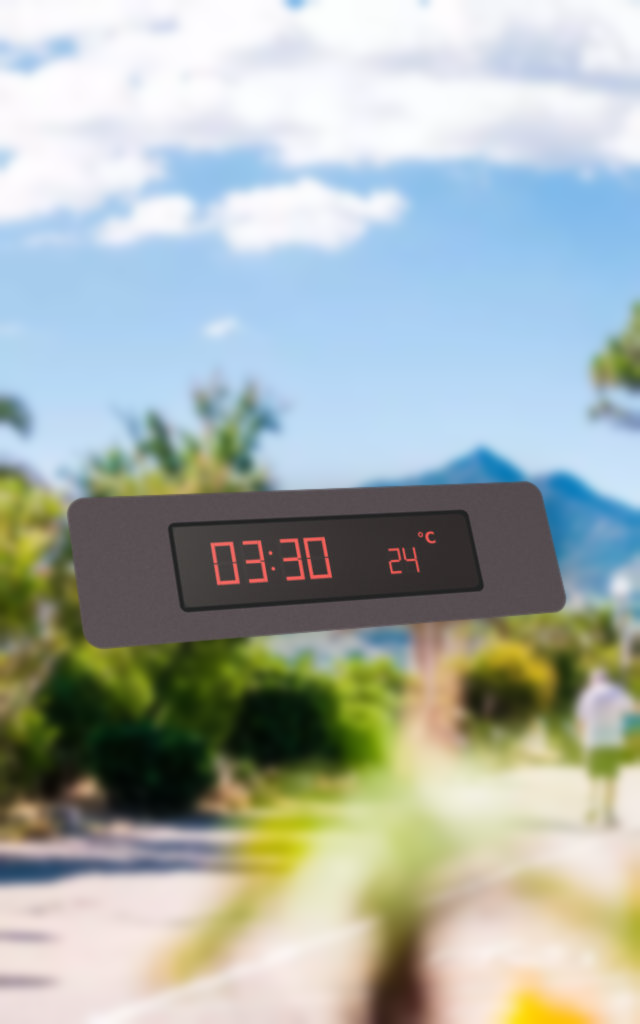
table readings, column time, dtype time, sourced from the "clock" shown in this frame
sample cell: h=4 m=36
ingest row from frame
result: h=3 m=30
